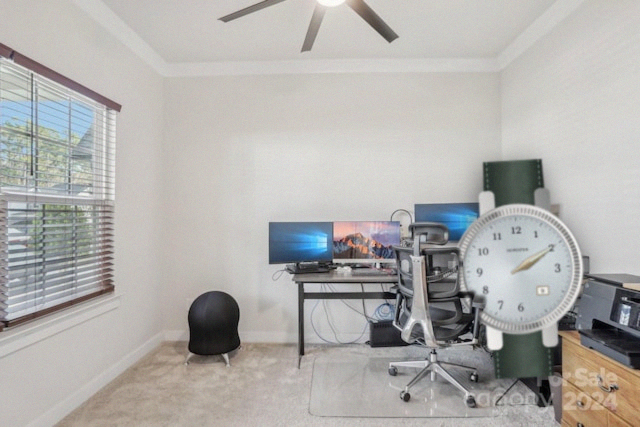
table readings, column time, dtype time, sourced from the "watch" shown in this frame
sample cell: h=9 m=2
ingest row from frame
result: h=2 m=10
